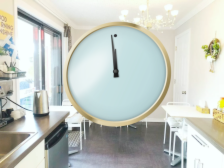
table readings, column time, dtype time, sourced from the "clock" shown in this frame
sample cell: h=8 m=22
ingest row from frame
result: h=11 m=59
